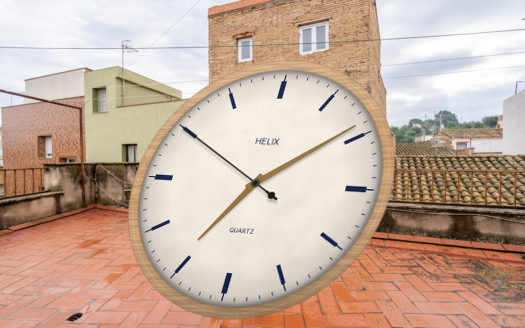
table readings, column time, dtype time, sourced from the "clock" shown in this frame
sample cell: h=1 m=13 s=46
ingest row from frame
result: h=7 m=8 s=50
